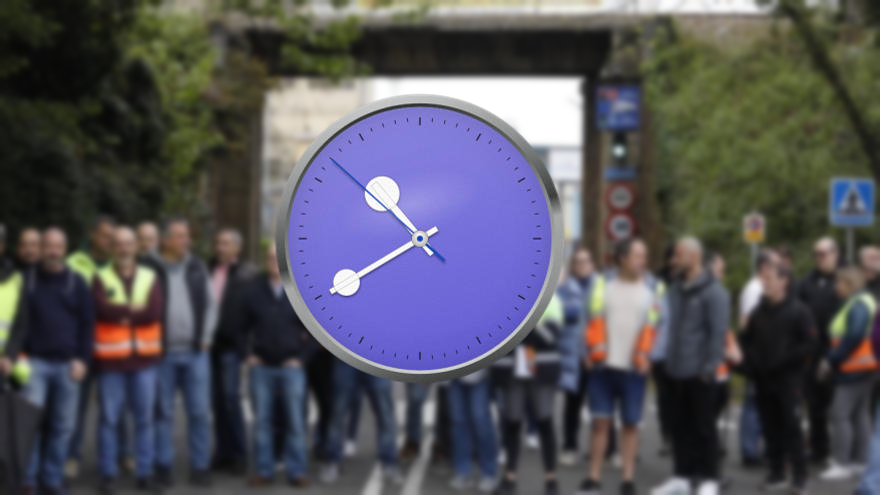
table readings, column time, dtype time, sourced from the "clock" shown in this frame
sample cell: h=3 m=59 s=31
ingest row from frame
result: h=10 m=39 s=52
